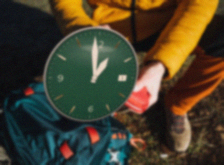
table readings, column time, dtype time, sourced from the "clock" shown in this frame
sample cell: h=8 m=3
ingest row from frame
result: h=12 m=59
